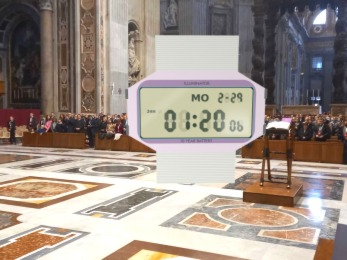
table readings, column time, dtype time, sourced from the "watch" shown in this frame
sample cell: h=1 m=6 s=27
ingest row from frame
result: h=1 m=20 s=6
